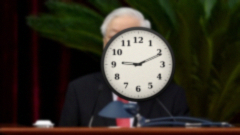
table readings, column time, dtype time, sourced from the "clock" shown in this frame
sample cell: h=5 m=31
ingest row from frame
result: h=9 m=11
